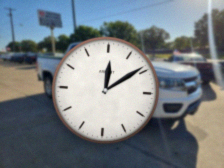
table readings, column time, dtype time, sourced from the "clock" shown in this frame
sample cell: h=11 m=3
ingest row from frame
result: h=12 m=9
